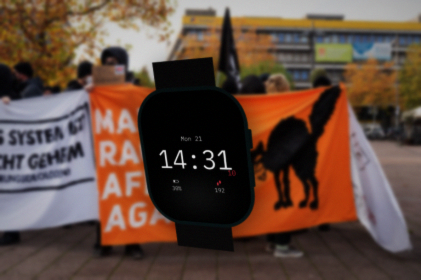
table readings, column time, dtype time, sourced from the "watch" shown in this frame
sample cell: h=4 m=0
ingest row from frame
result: h=14 m=31
